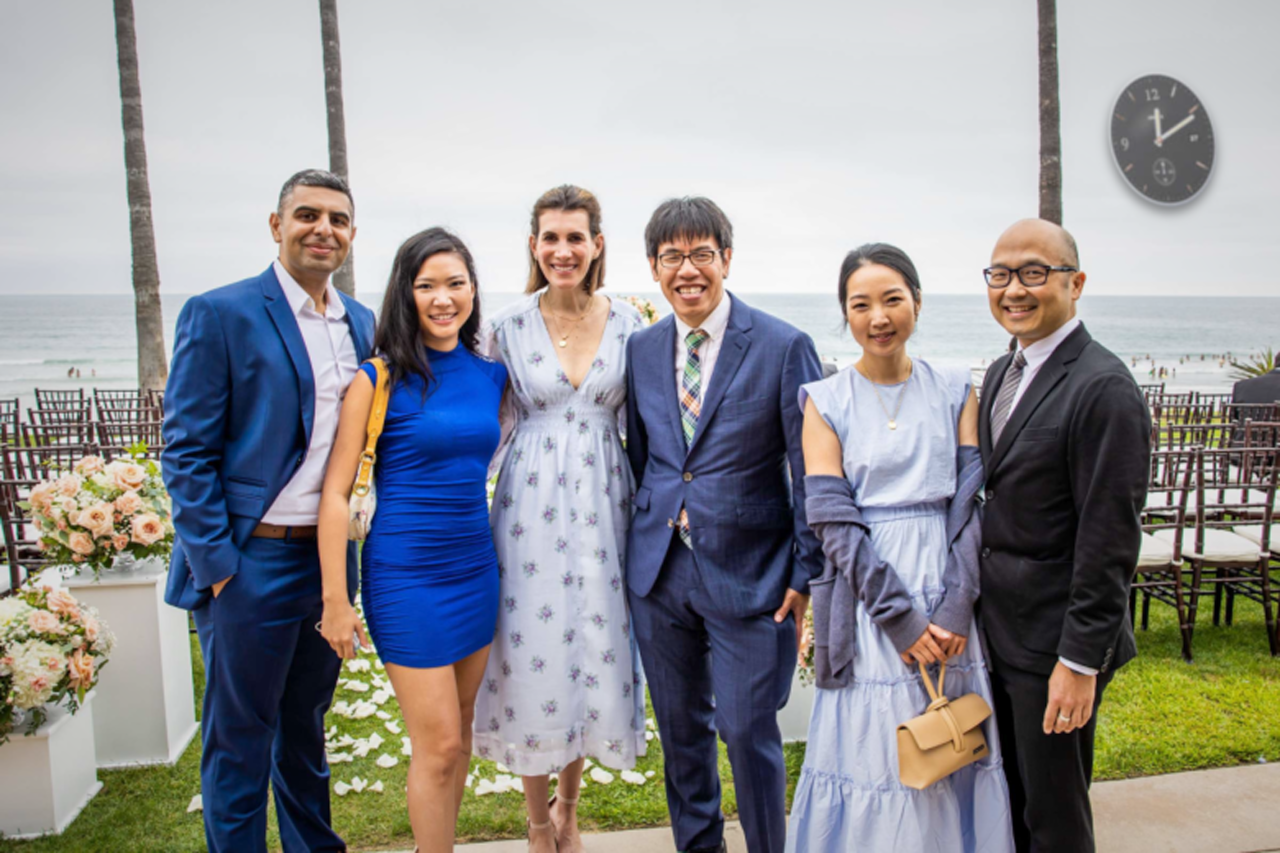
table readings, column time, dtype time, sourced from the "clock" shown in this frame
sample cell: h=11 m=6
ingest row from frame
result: h=12 m=11
